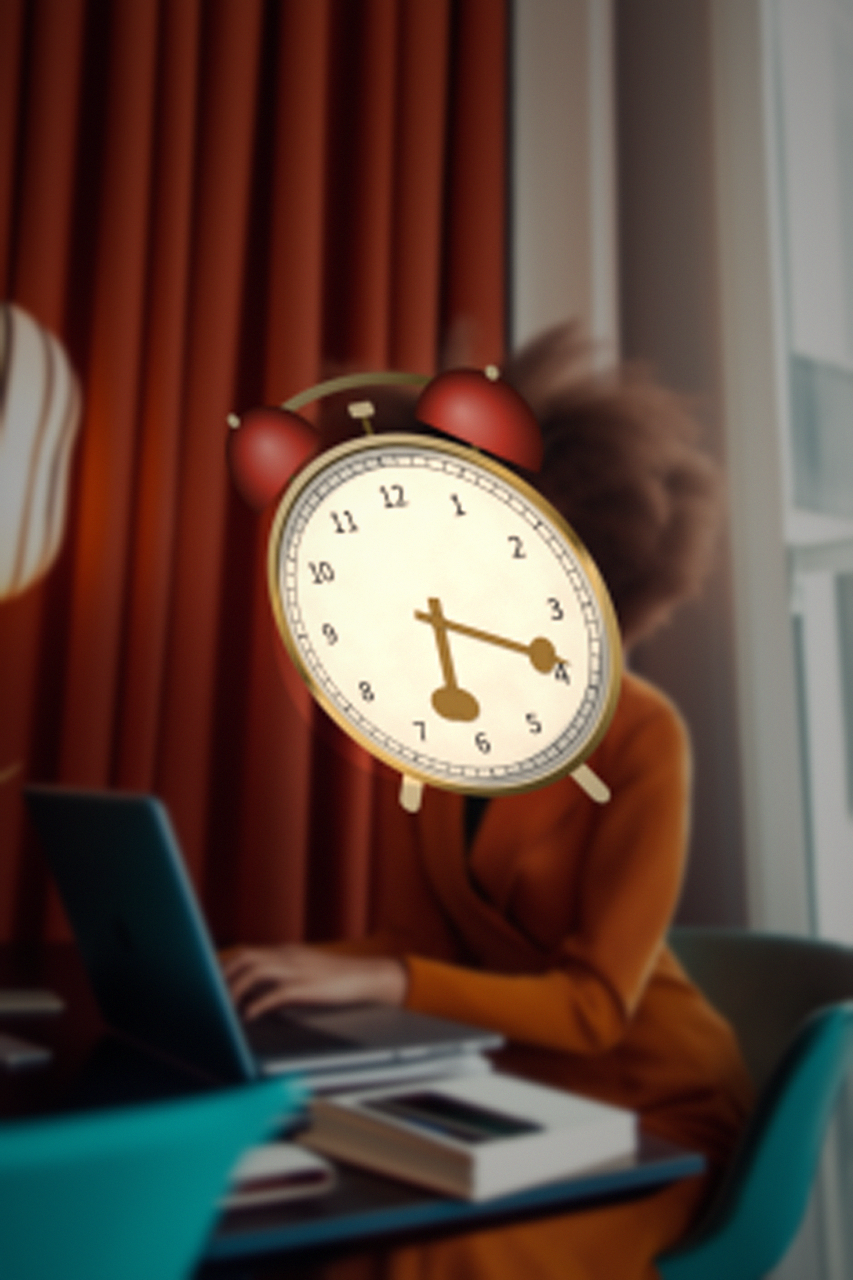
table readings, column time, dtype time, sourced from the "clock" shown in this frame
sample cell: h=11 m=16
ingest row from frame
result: h=6 m=19
